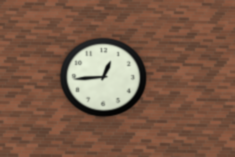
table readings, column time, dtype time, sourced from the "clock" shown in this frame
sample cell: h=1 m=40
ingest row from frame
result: h=12 m=44
